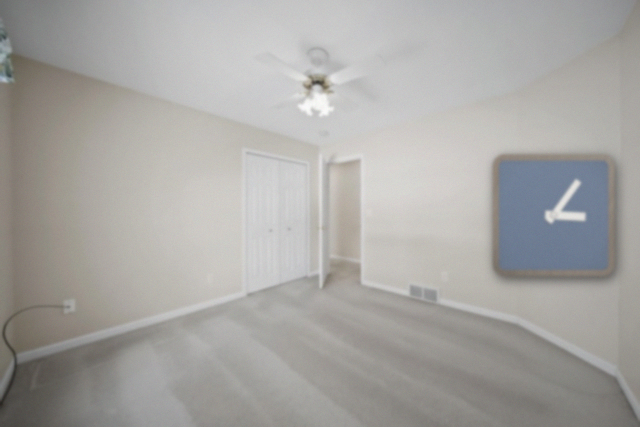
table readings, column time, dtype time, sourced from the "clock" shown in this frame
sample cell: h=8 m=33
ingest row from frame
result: h=3 m=6
